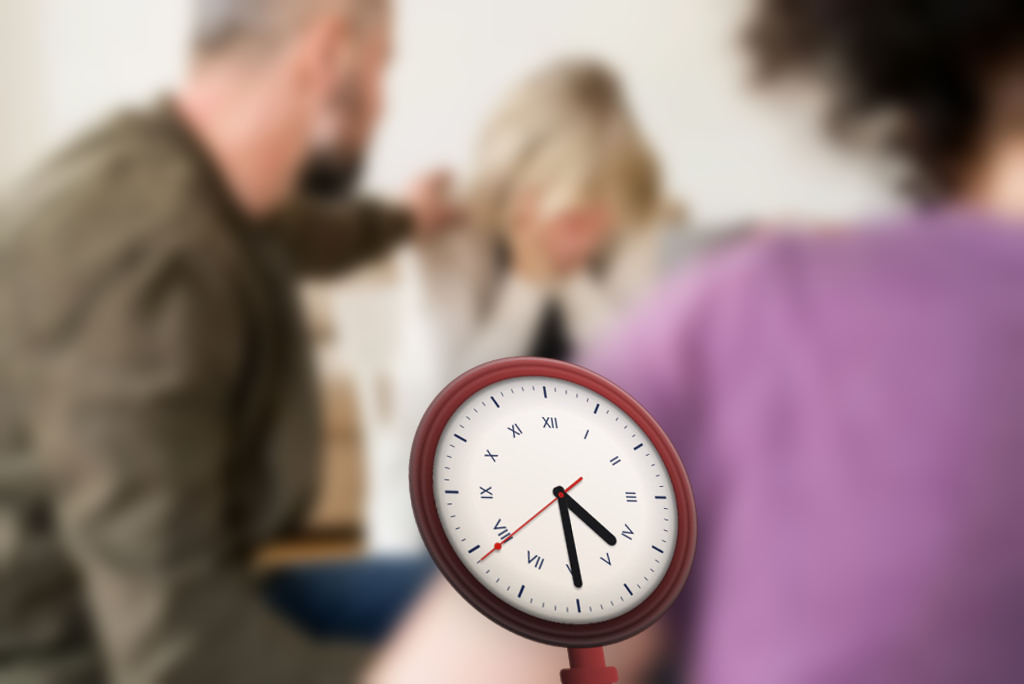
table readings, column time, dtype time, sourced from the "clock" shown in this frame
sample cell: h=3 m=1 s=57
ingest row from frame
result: h=4 m=29 s=39
